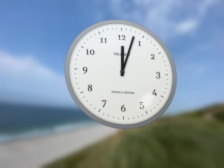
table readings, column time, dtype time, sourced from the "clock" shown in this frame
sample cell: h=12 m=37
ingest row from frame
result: h=12 m=3
